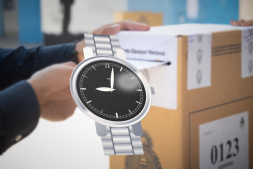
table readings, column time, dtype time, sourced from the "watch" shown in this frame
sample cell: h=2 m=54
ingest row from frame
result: h=9 m=2
